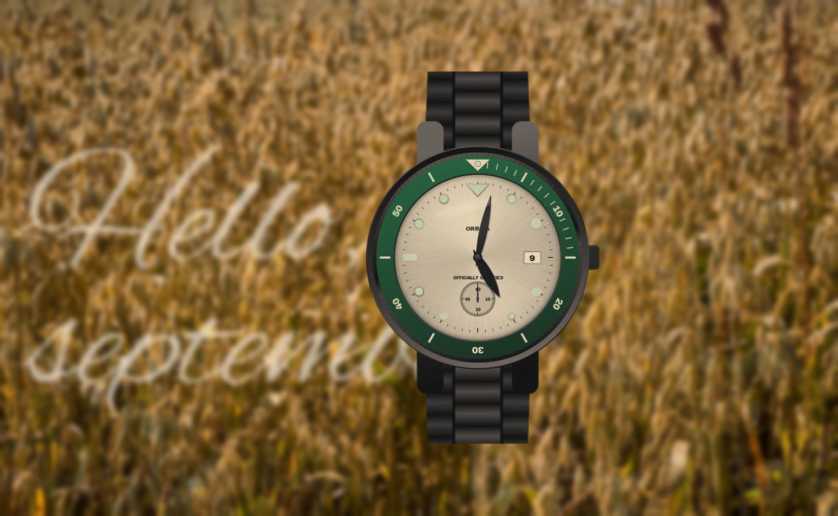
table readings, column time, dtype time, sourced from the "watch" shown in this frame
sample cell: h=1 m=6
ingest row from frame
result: h=5 m=2
